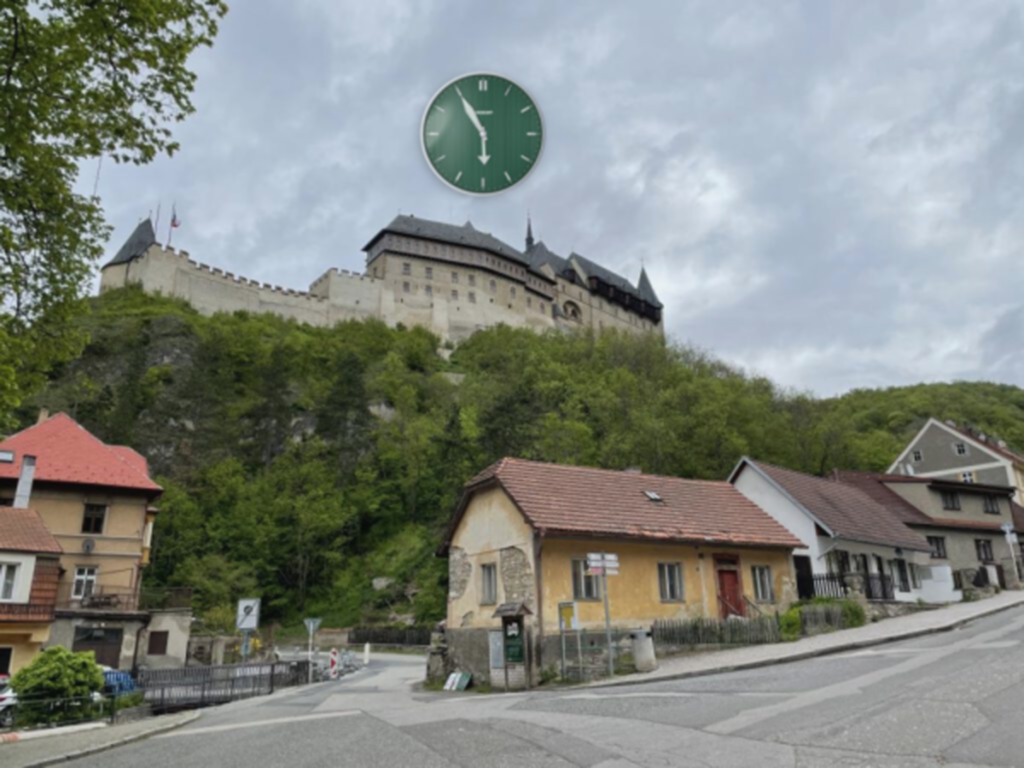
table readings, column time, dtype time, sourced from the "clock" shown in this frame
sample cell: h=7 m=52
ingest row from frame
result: h=5 m=55
